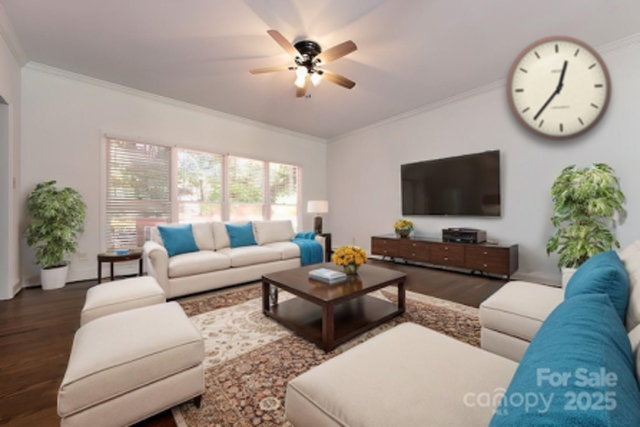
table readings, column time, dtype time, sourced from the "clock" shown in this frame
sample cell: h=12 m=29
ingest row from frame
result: h=12 m=37
